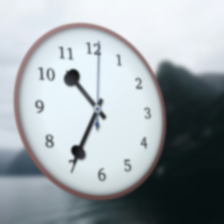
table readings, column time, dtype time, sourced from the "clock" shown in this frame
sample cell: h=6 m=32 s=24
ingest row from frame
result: h=10 m=35 s=1
